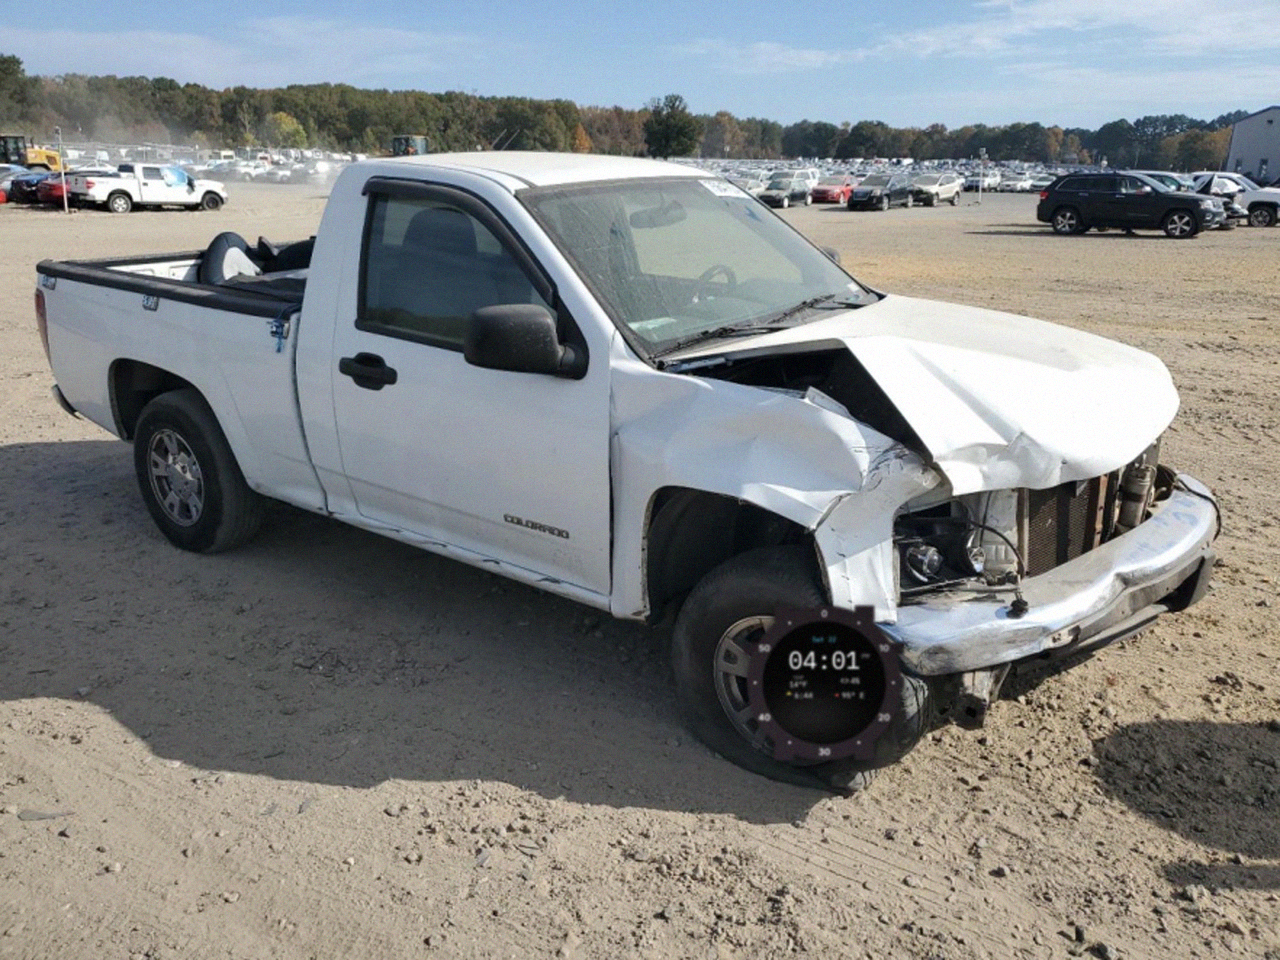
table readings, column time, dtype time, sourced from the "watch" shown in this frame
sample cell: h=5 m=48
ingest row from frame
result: h=4 m=1
